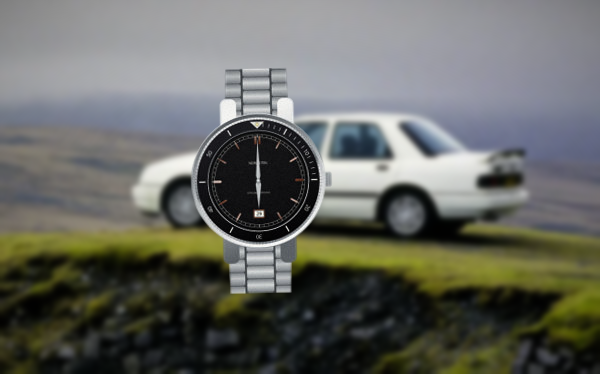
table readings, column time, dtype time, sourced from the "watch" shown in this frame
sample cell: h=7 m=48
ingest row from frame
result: h=6 m=0
